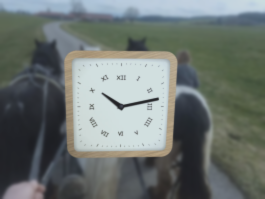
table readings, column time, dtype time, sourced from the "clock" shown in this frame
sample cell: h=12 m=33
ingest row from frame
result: h=10 m=13
